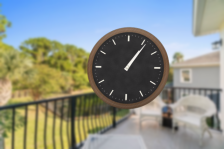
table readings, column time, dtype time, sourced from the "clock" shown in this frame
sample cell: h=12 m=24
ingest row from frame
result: h=1 m=6
